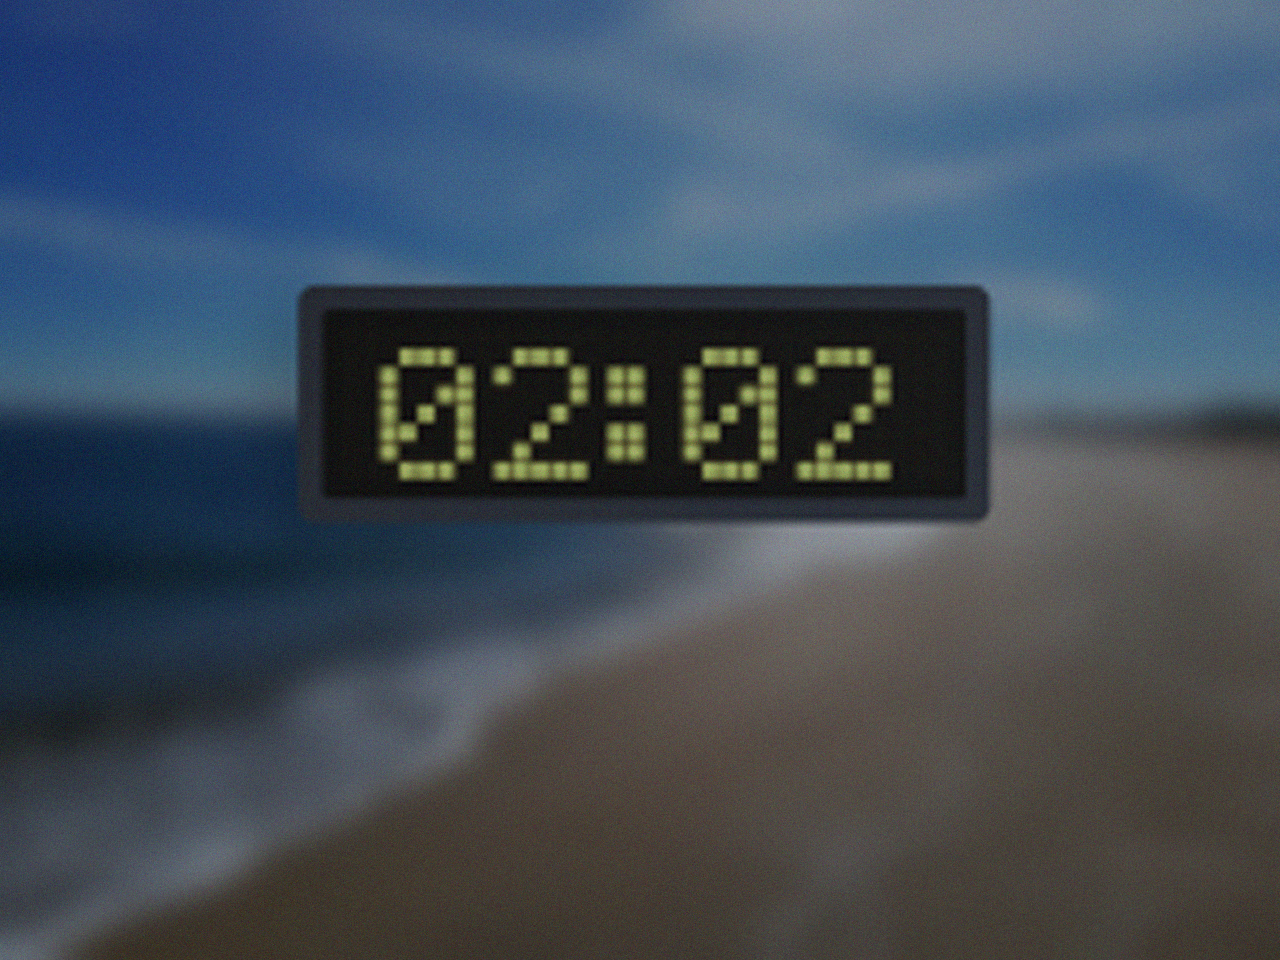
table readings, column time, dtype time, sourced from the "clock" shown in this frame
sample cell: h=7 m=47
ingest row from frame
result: h=2 m=2
